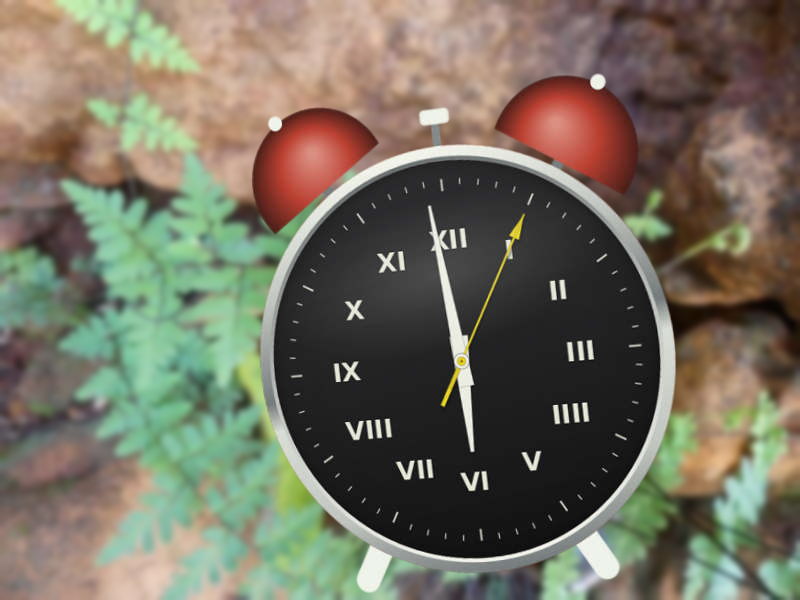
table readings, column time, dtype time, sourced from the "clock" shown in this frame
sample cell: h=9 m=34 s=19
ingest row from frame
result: h=5 m=59 s=5
